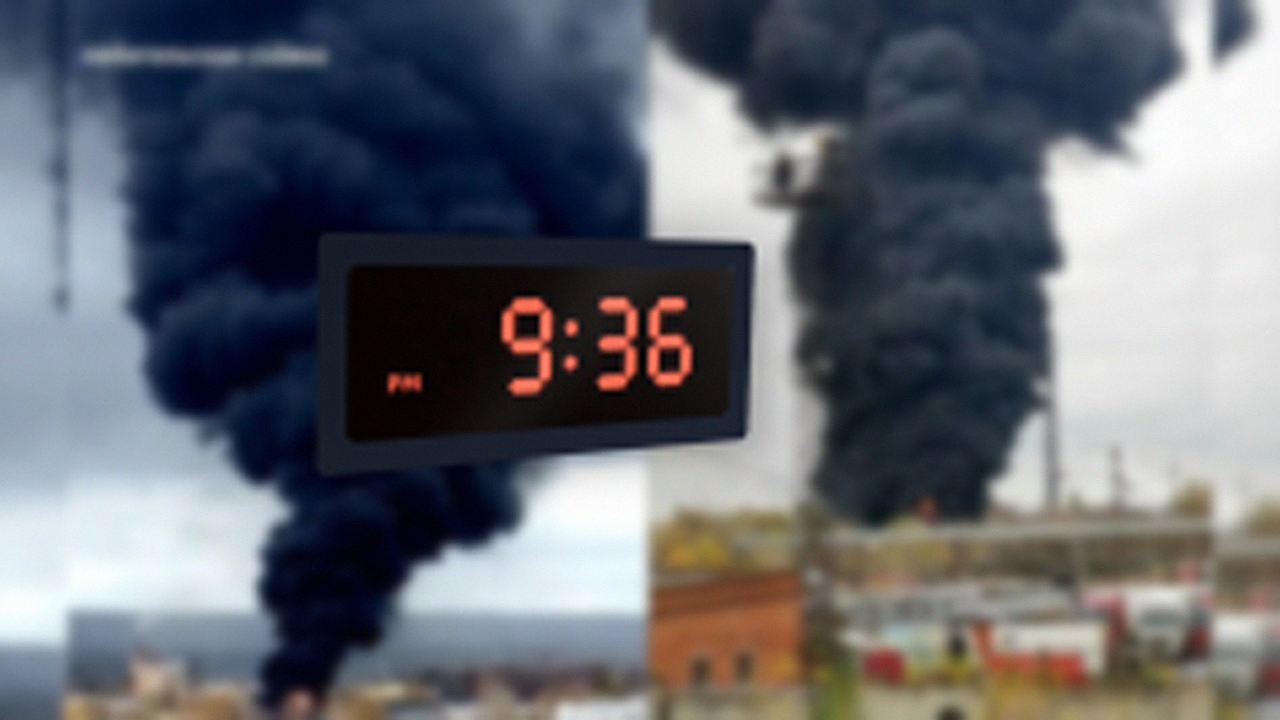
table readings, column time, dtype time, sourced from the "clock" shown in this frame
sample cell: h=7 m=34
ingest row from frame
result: h=9 m=36
